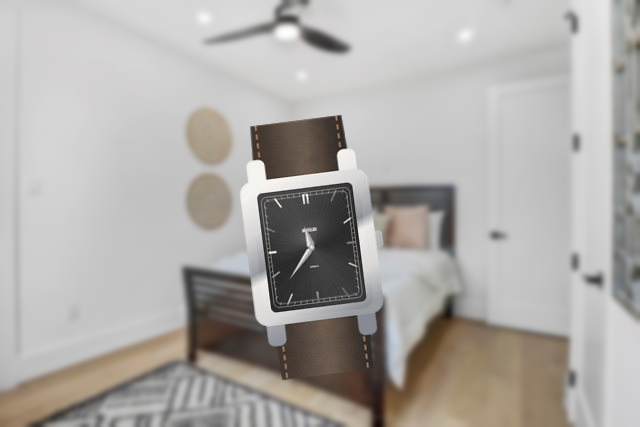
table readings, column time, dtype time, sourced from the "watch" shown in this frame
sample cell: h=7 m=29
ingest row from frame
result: h=11 m=37
